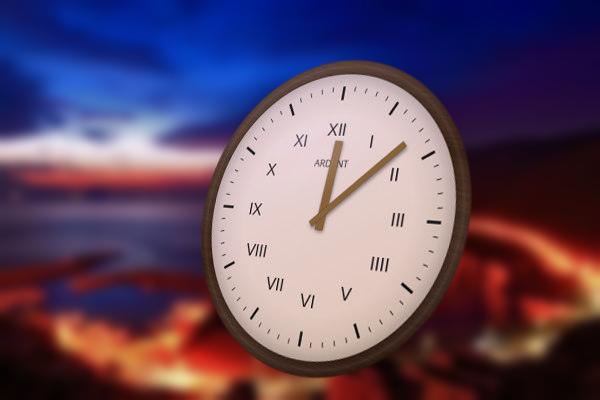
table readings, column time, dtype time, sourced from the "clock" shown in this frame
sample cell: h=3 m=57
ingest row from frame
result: h=12 m=8
